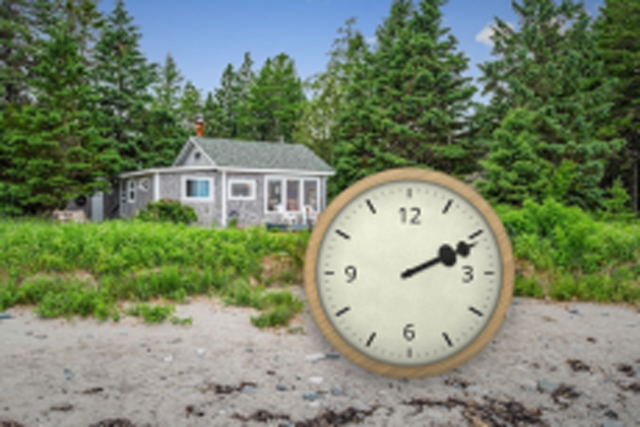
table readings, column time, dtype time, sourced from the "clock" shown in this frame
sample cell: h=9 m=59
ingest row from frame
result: h=2 m=11
